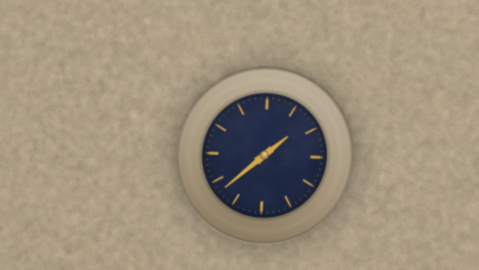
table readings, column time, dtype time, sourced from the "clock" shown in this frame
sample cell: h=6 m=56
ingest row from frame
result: h=1 m=38
